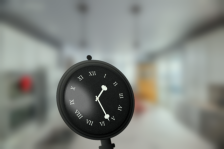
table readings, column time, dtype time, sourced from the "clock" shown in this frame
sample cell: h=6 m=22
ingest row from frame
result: h=1 m=27
